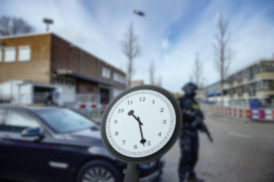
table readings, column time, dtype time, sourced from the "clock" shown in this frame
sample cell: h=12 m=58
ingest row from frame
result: h=10 m=27
